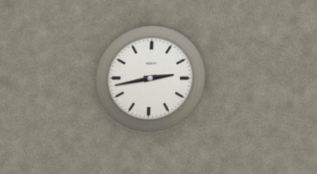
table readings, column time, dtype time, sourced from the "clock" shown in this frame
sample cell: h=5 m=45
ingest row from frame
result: h=2 m=43
